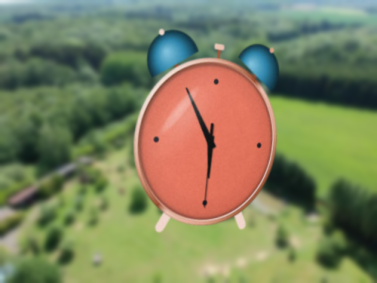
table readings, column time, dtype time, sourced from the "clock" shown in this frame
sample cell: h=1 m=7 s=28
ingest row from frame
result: h=5 m=54 s=30
